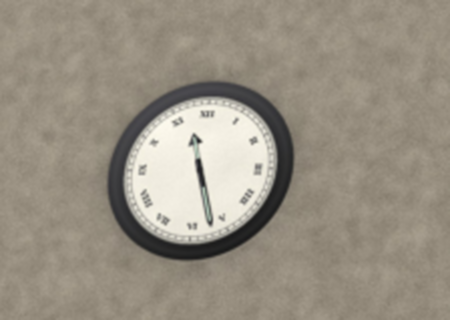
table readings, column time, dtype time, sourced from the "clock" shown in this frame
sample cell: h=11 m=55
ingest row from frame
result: h=11 m=27
